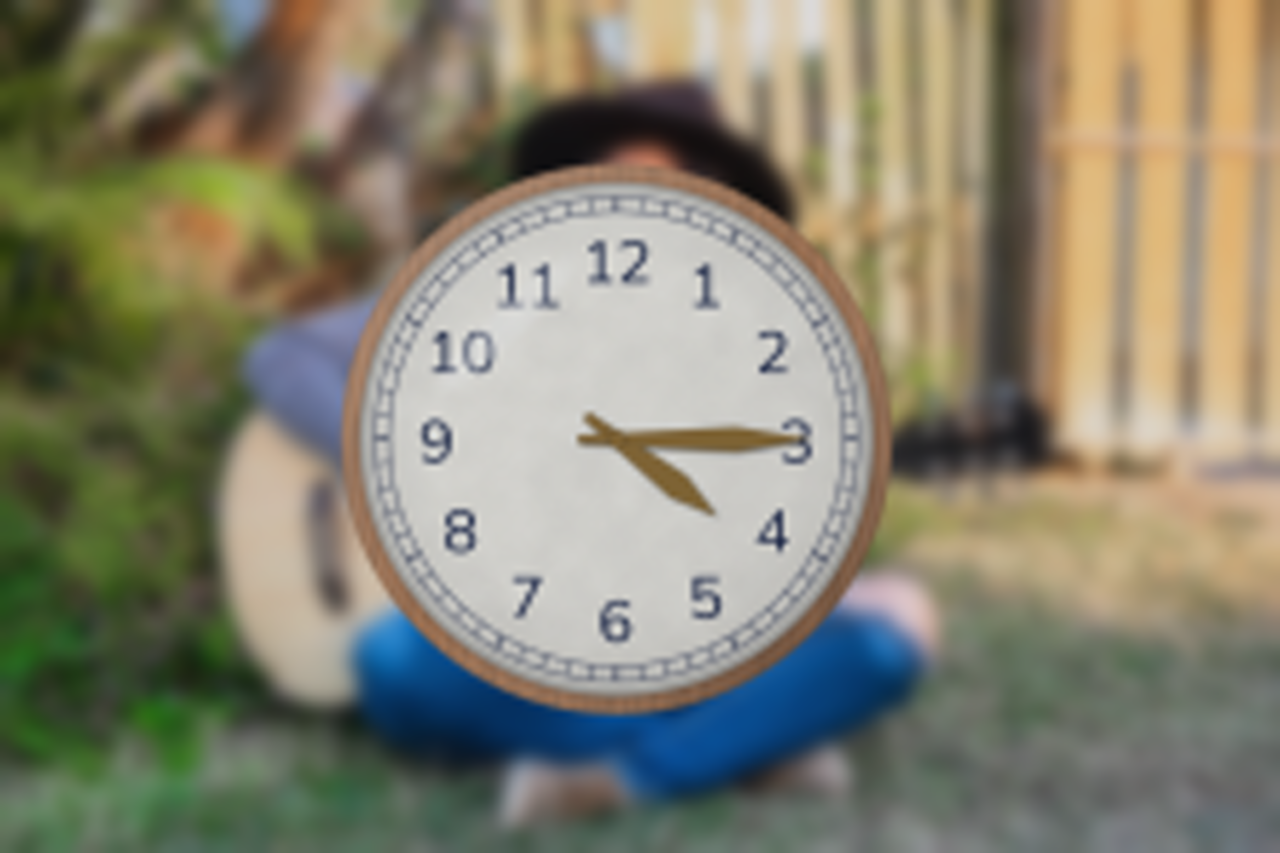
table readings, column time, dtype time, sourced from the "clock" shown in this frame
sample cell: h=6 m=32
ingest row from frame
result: h=4 m=15
